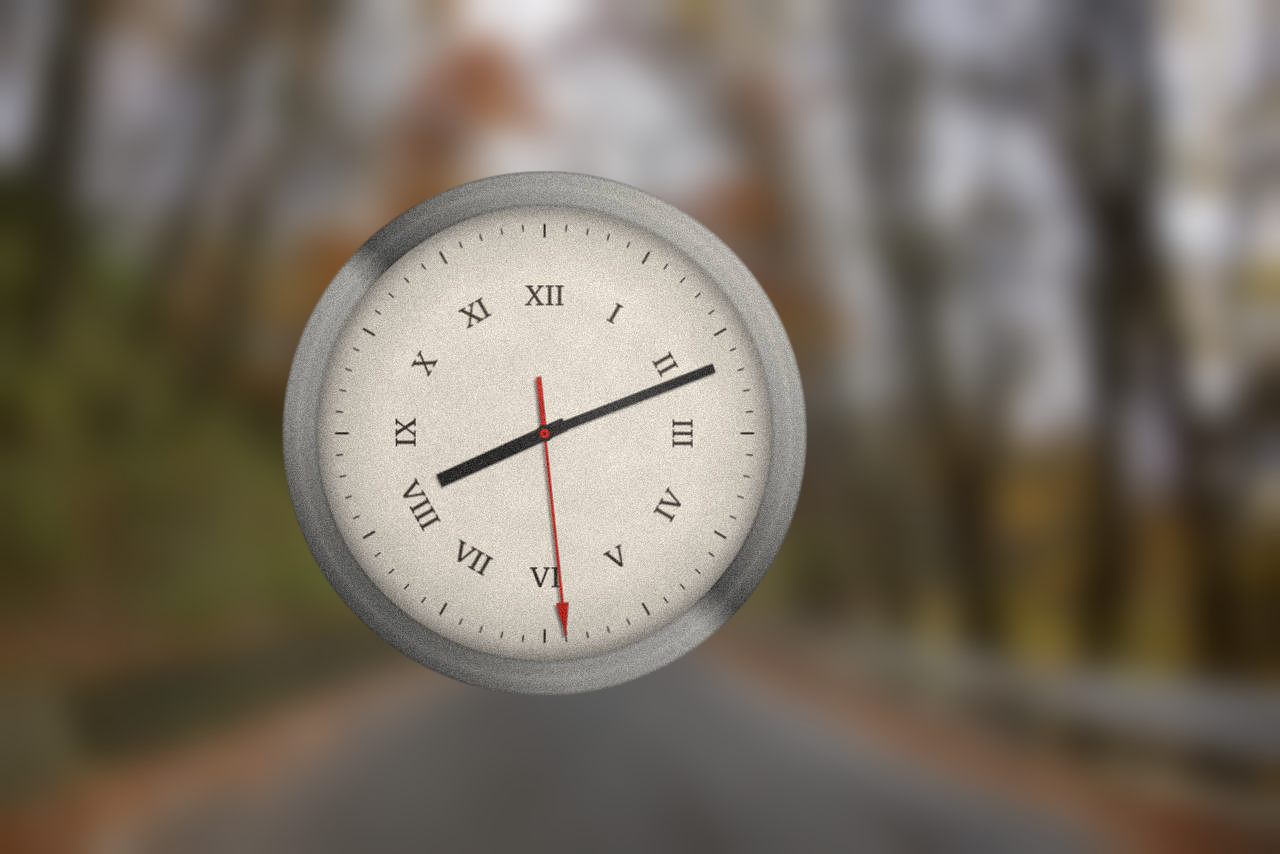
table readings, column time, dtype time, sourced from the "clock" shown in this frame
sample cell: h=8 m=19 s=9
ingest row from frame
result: h=8 m=11 s=29
